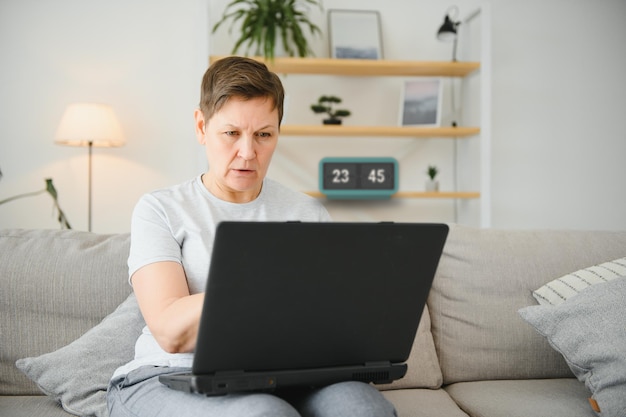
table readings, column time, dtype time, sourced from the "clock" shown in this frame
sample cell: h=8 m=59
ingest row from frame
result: h=23 m=45
